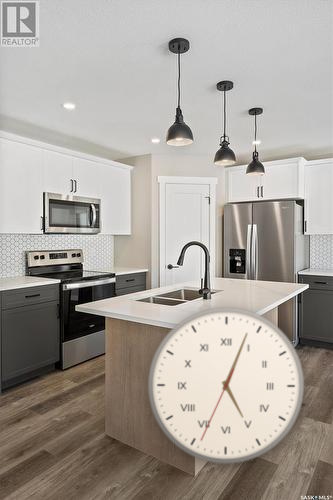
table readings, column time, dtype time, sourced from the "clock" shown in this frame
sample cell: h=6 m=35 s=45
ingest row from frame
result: h=5 m=3 s=34
